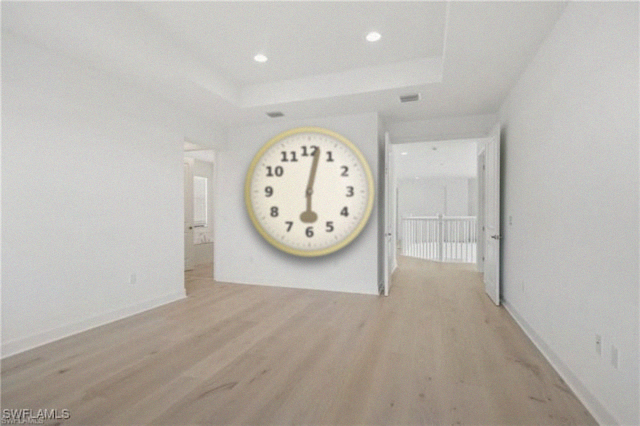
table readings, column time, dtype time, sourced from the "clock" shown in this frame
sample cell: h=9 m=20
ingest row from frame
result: h=6 m=2
